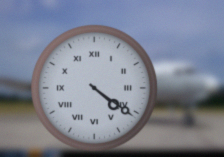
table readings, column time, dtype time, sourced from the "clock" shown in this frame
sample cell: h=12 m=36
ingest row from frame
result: h=4 m=21
